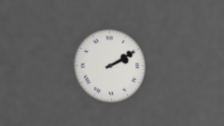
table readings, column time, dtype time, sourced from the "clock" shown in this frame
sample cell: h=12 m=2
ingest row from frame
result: h=2 m=10
